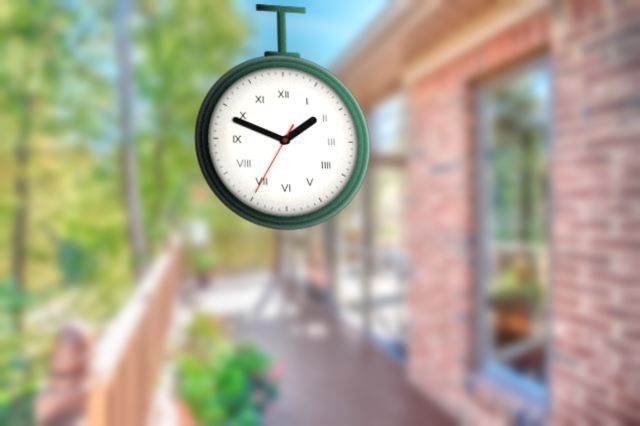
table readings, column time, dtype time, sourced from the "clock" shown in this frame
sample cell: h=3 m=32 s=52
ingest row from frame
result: h=1 m=48 s=35
